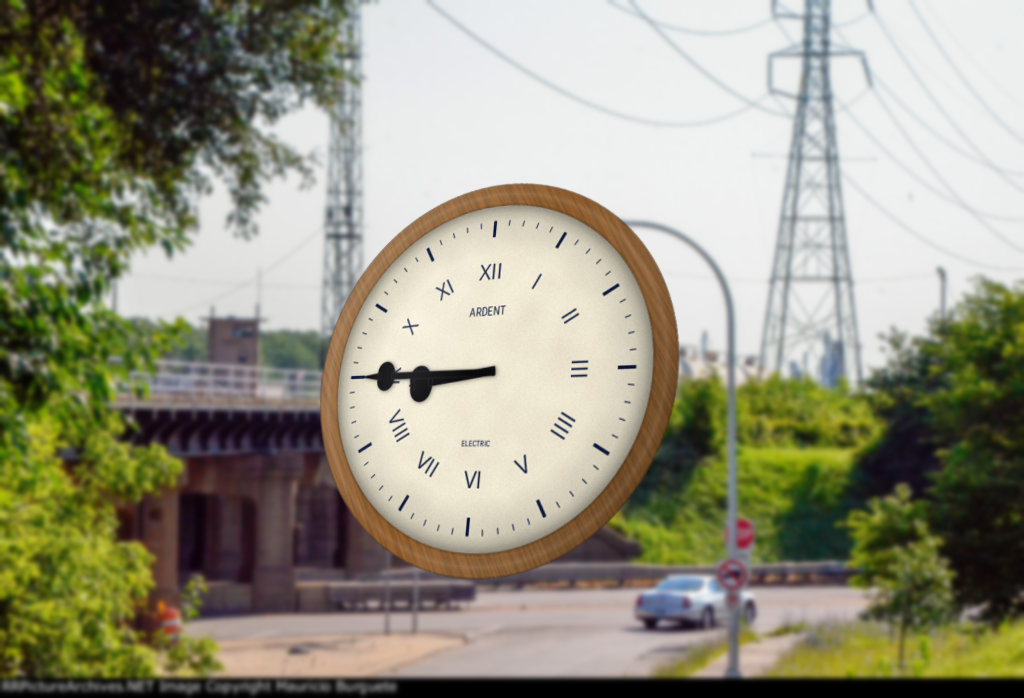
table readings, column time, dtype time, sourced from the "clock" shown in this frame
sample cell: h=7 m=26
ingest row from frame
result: h=8 m=45
